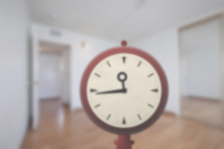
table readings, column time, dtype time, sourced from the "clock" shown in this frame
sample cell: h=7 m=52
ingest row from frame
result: h=11 m=44
